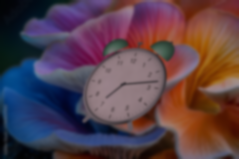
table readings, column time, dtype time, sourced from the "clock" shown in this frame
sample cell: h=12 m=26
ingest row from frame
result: h=7 m=13
